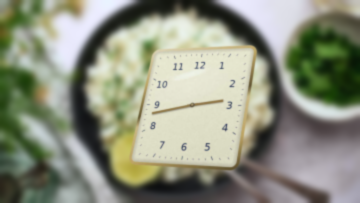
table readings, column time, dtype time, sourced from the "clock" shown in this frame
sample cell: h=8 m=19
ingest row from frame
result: h=2 m=43
